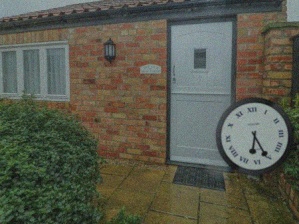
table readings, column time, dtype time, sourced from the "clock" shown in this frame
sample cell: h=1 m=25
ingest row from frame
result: h=6 m=26
